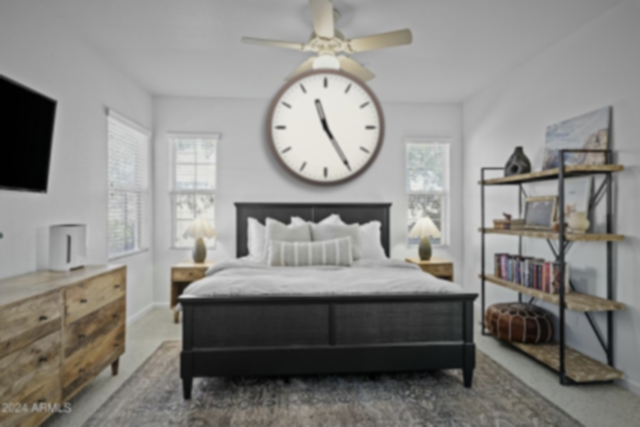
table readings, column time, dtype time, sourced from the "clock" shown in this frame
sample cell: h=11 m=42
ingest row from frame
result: h=11 m=25
